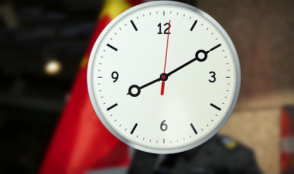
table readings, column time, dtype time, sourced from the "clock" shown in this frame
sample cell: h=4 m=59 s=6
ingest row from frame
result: h=8 m=10 s=1
